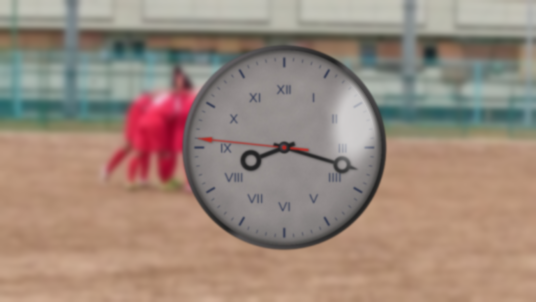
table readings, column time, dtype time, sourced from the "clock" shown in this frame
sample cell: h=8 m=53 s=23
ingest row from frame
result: h=8 m=17 s=46
